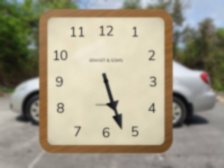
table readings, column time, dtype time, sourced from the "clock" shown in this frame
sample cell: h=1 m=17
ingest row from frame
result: h=5 m=27
